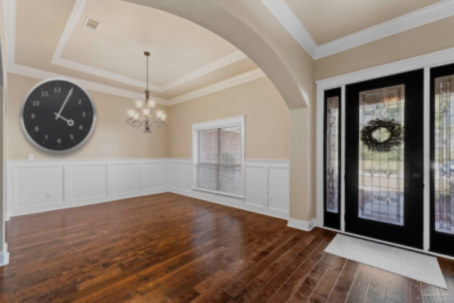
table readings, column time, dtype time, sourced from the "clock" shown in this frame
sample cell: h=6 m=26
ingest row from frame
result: h=4 m=5
